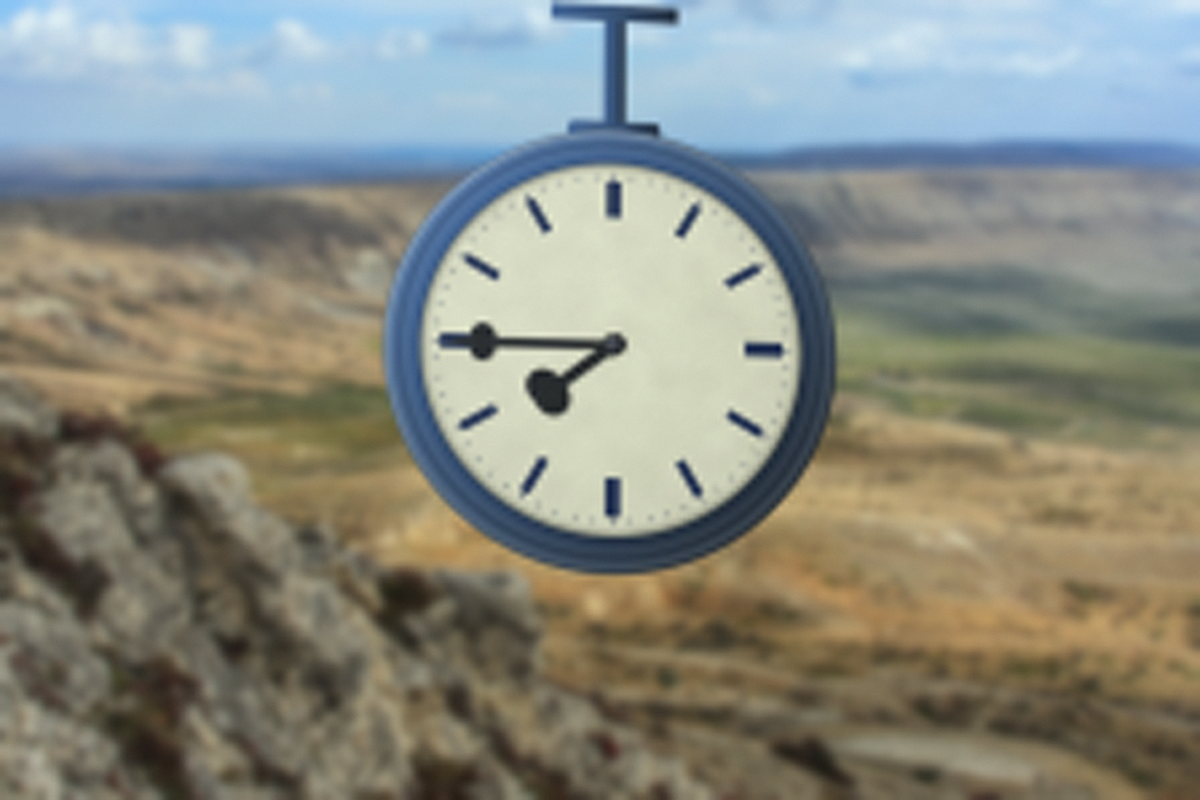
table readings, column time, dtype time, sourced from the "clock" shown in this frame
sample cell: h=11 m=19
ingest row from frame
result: h=7 m=45
